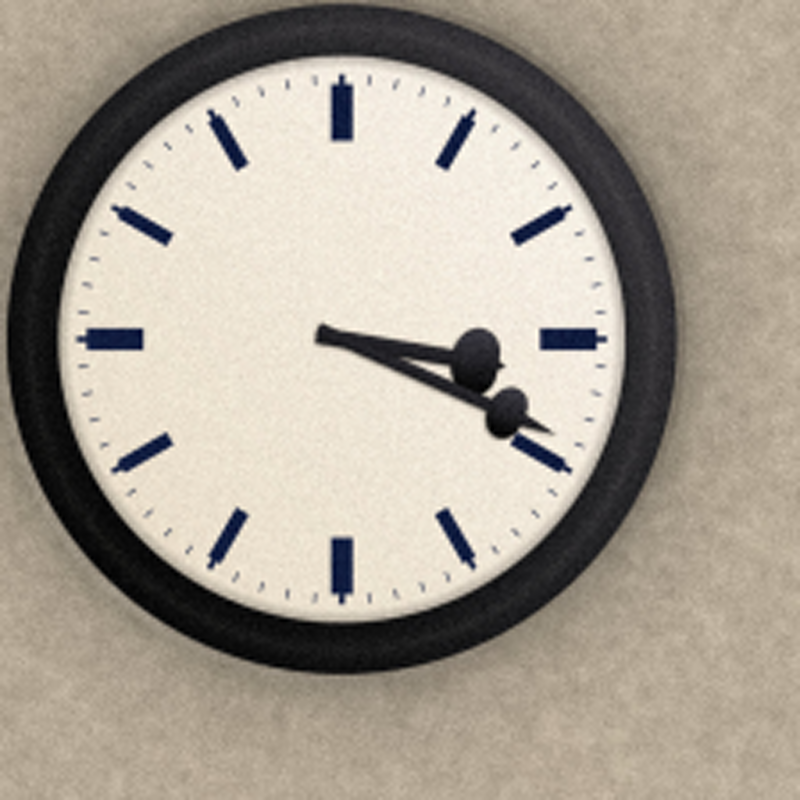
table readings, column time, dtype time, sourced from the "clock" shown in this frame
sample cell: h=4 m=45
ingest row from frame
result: h=3 m=19
